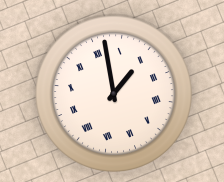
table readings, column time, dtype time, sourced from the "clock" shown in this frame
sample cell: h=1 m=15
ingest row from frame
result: h=2 m=2
